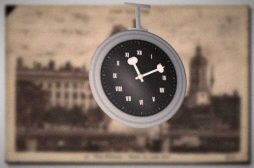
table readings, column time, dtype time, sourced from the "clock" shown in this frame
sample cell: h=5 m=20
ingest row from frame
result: h=11 m=11
